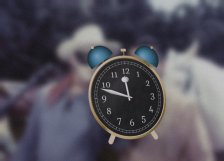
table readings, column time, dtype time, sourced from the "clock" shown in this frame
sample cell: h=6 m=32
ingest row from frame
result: h=11 m=48
